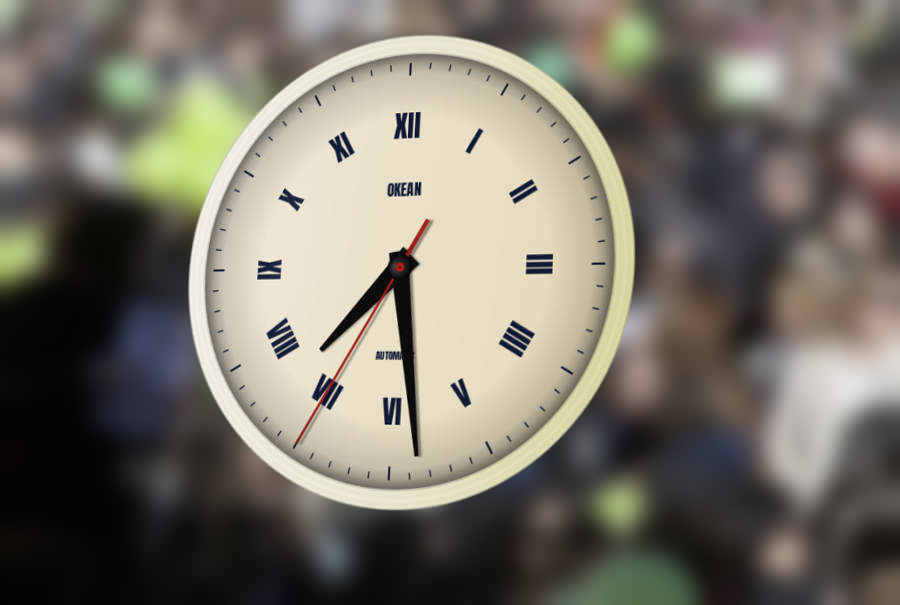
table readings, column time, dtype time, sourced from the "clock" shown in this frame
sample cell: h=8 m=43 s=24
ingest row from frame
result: h=7 m=28 s=35
